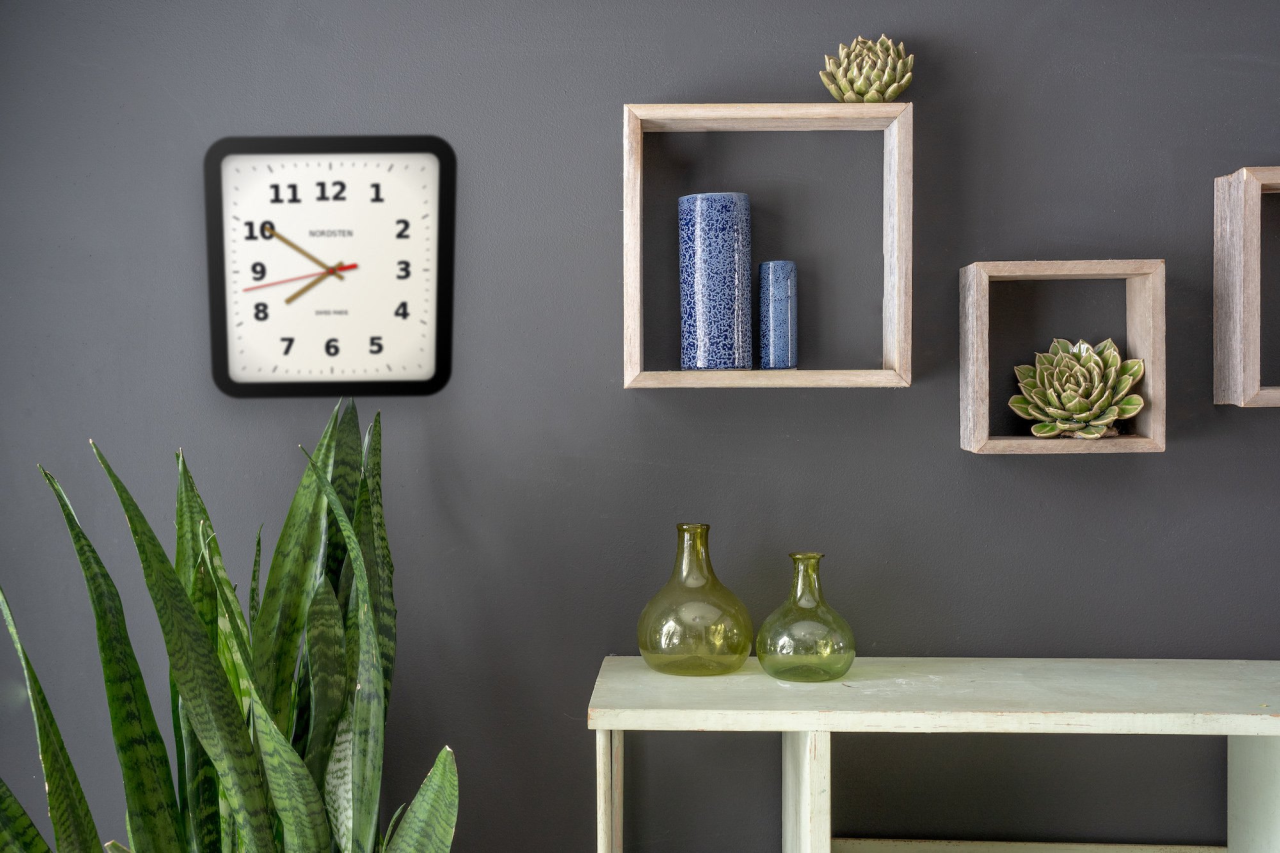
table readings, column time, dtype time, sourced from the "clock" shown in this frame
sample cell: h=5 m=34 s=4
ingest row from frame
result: h=7 m=50 s=43
